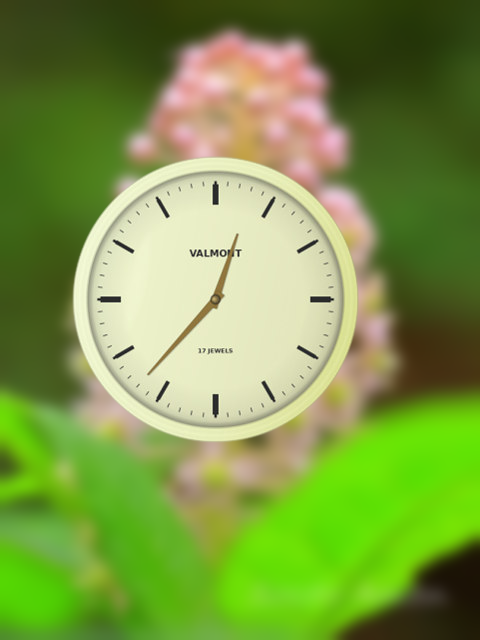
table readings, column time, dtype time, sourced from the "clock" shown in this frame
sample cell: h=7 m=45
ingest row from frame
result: h=12 m=37
